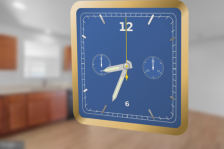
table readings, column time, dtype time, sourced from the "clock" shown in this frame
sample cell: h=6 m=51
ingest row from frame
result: h=8 m=34
